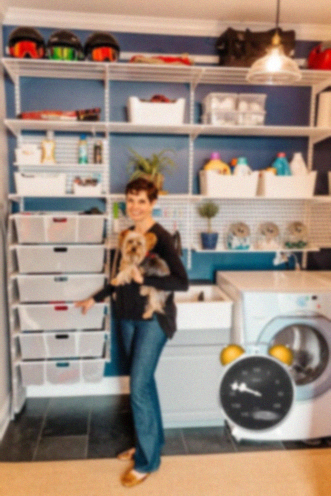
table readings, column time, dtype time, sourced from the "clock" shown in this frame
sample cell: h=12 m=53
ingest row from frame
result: h=9 m=48
